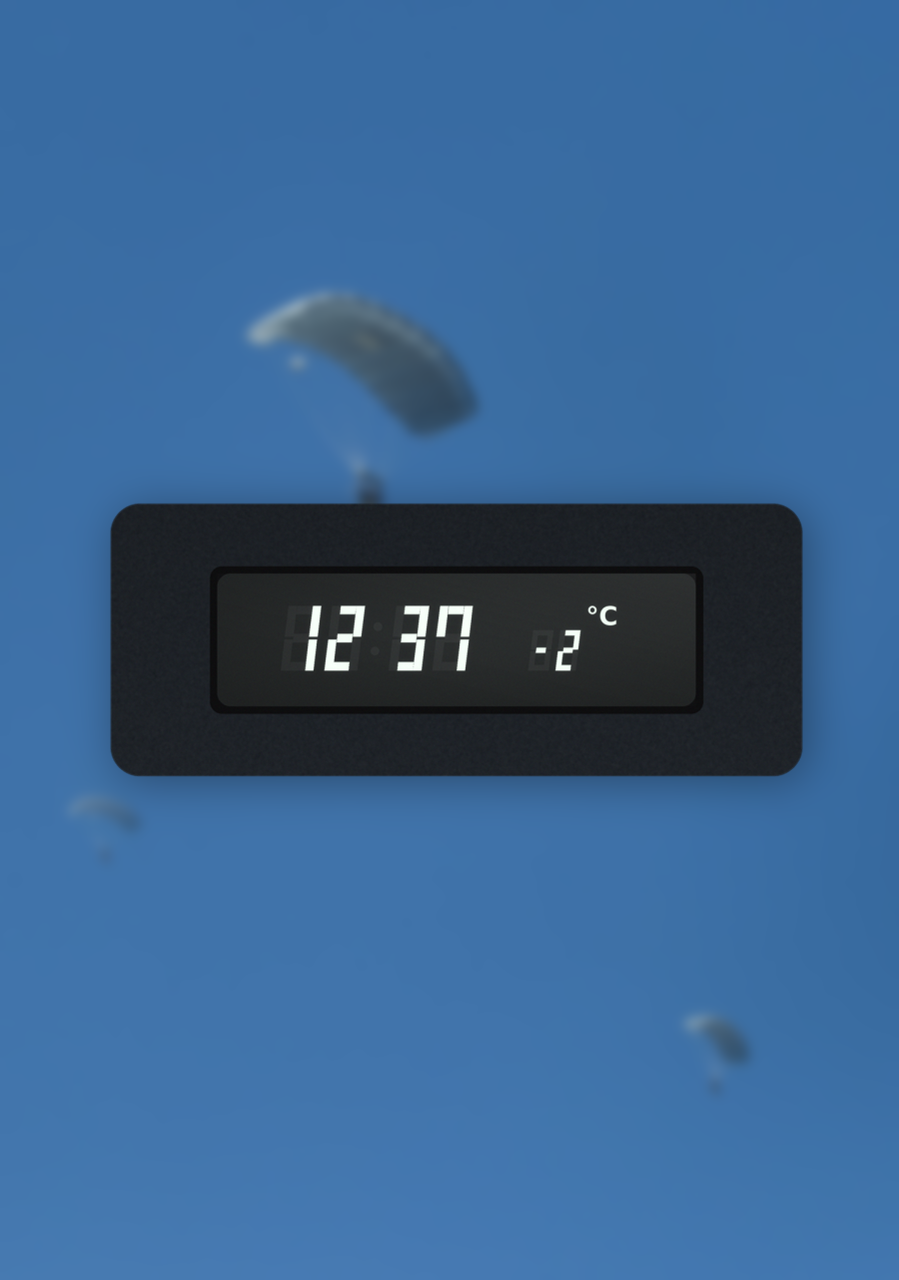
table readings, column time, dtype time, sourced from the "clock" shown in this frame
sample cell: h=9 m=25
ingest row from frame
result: h=12 m=37
